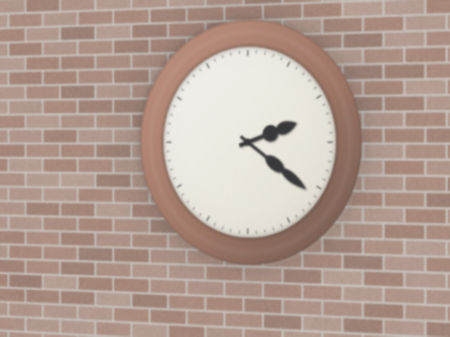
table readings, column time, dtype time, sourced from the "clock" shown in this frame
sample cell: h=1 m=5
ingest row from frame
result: h=2 m=21
